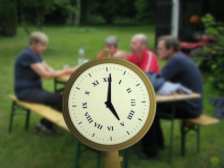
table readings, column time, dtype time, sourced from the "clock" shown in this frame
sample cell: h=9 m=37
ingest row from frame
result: h=5 m=1
